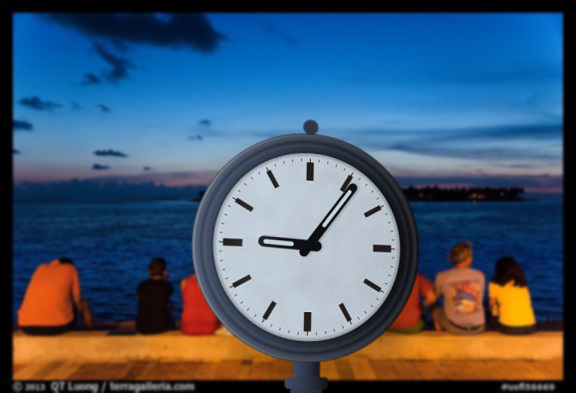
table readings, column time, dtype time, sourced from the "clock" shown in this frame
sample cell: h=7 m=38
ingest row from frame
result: h=9 m=6
